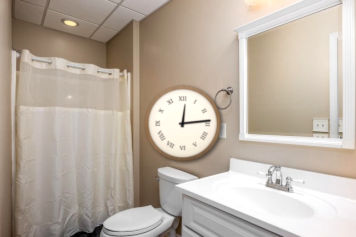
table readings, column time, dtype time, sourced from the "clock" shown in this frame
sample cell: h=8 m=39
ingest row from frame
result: h=12 m=14
